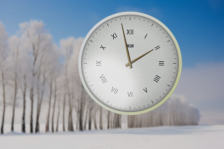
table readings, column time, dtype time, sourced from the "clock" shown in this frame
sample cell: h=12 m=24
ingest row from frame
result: h=1 m=58
